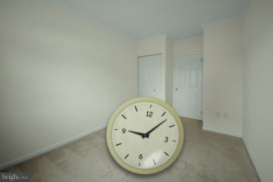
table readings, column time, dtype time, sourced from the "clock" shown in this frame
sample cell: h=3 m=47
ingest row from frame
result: h=9 m=7
